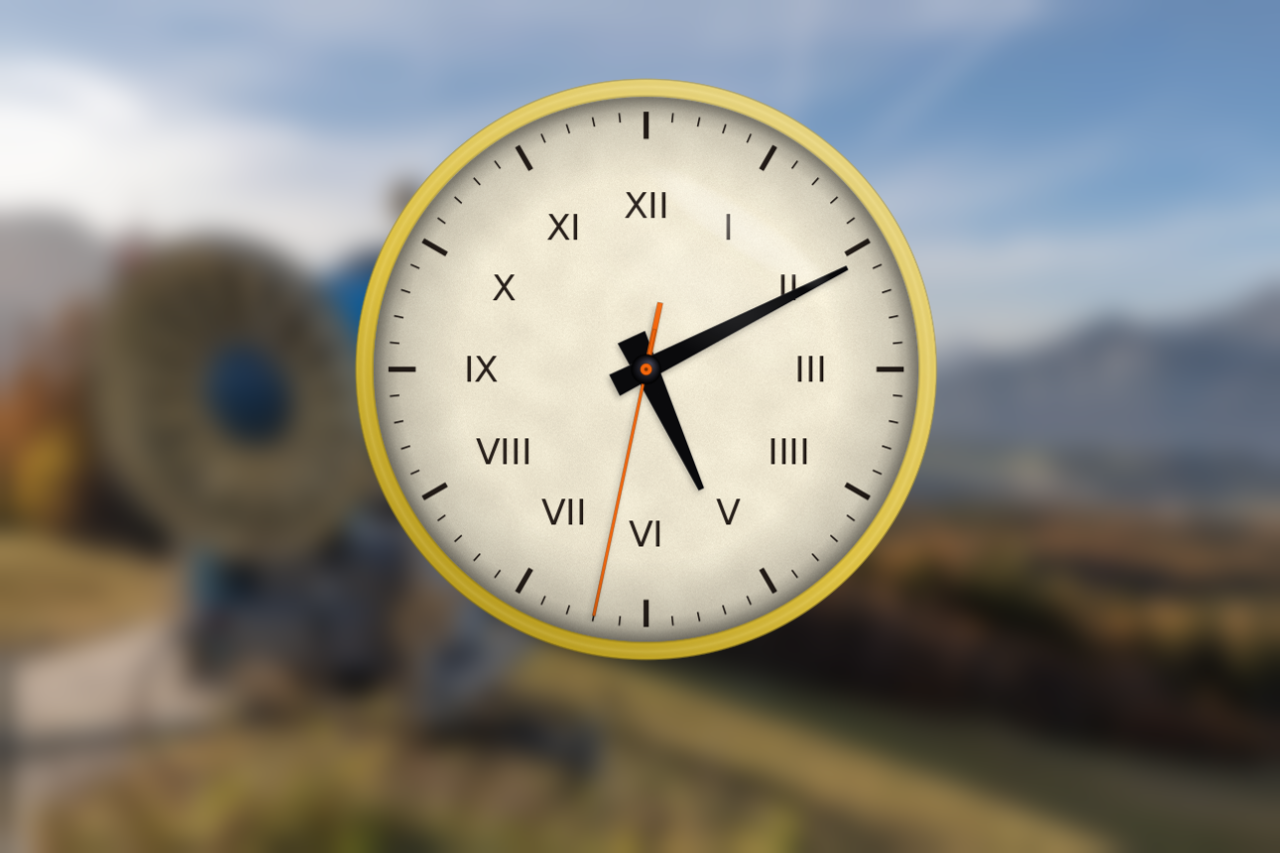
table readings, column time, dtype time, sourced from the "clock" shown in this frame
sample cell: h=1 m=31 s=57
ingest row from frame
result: h=5 m=10 s=32
